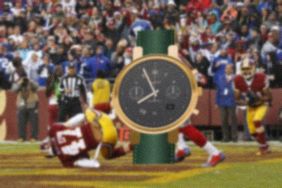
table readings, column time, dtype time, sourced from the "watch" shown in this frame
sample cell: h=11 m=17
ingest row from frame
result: h=7 m=56
